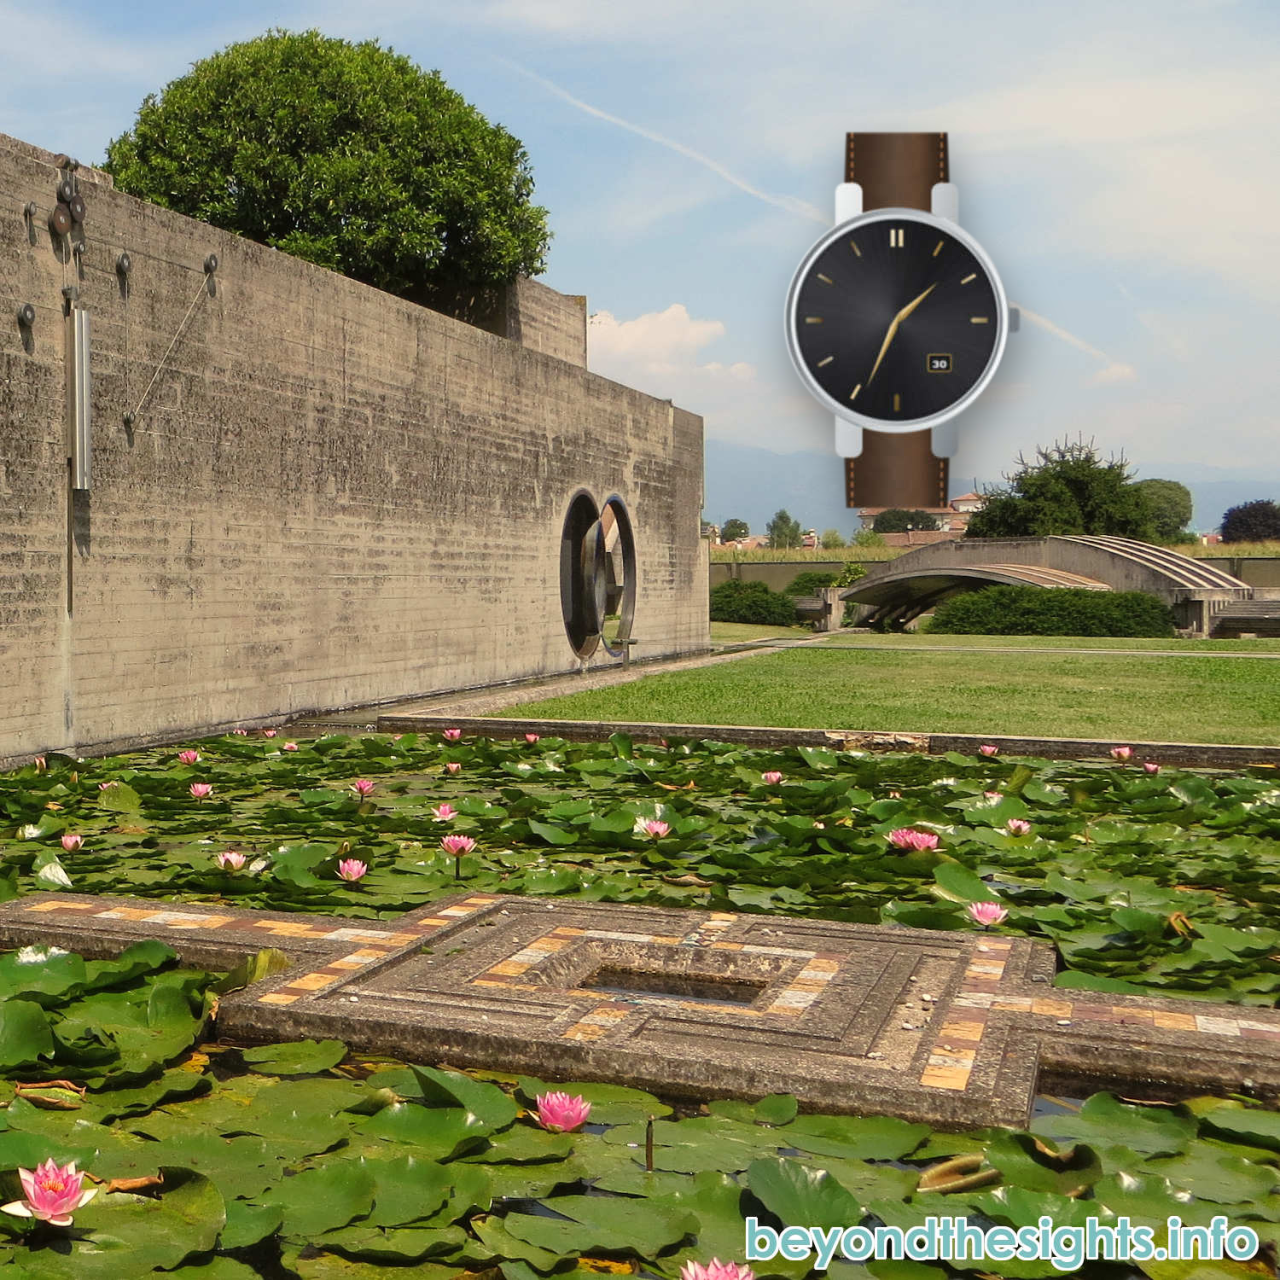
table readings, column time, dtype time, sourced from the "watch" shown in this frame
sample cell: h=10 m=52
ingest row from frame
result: h=1 m=34
